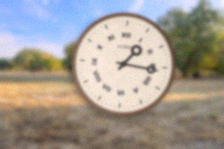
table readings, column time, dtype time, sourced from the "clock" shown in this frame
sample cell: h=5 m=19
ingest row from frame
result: h=1 m=16
